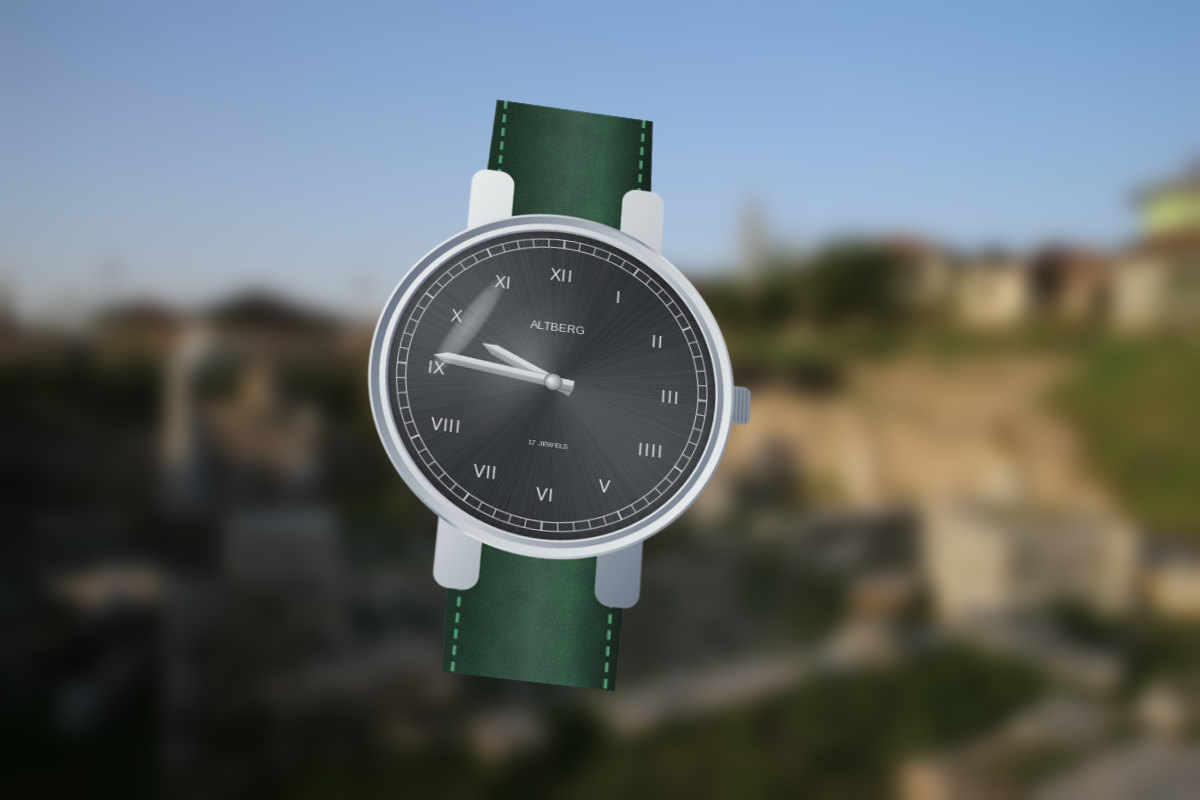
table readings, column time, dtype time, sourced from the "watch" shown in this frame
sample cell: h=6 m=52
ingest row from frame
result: h=9 m=46
